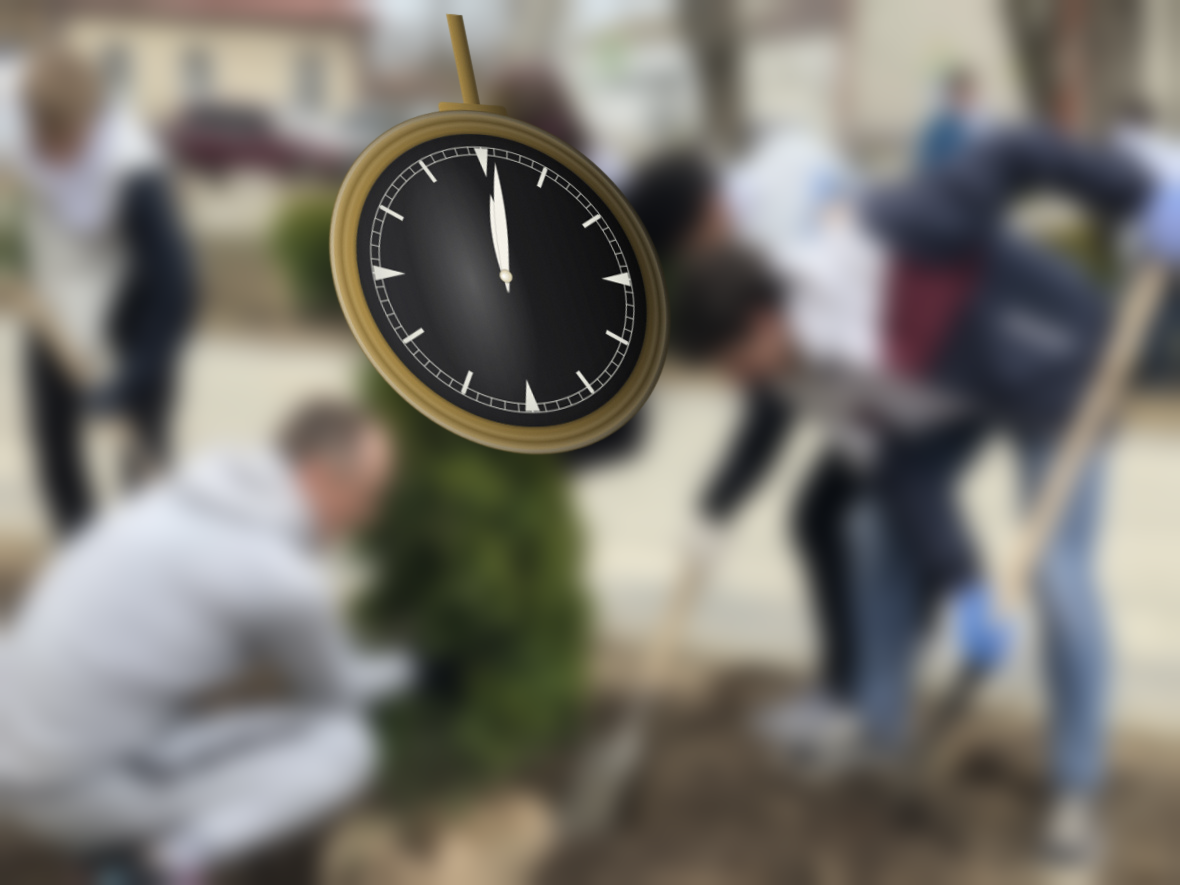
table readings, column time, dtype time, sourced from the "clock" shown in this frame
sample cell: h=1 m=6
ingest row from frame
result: h=12 m=1
